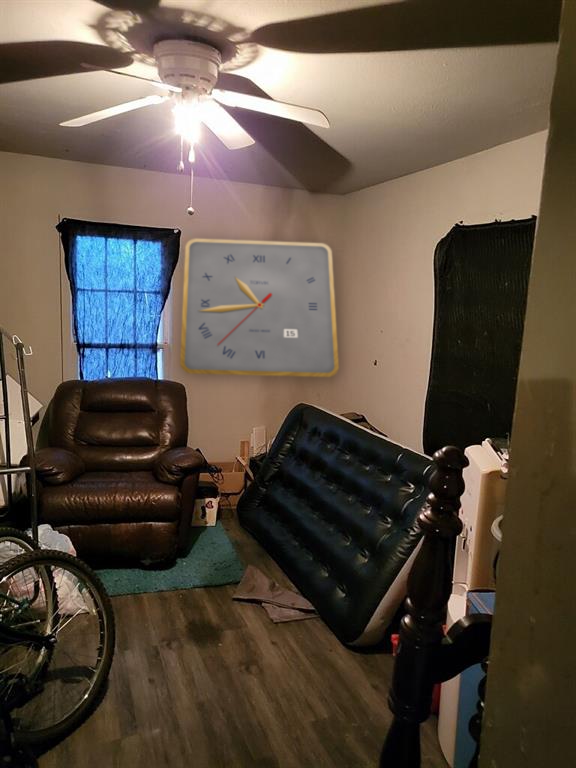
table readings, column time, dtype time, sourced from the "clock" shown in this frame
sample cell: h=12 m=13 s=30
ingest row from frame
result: h=10 m=43 s=37
